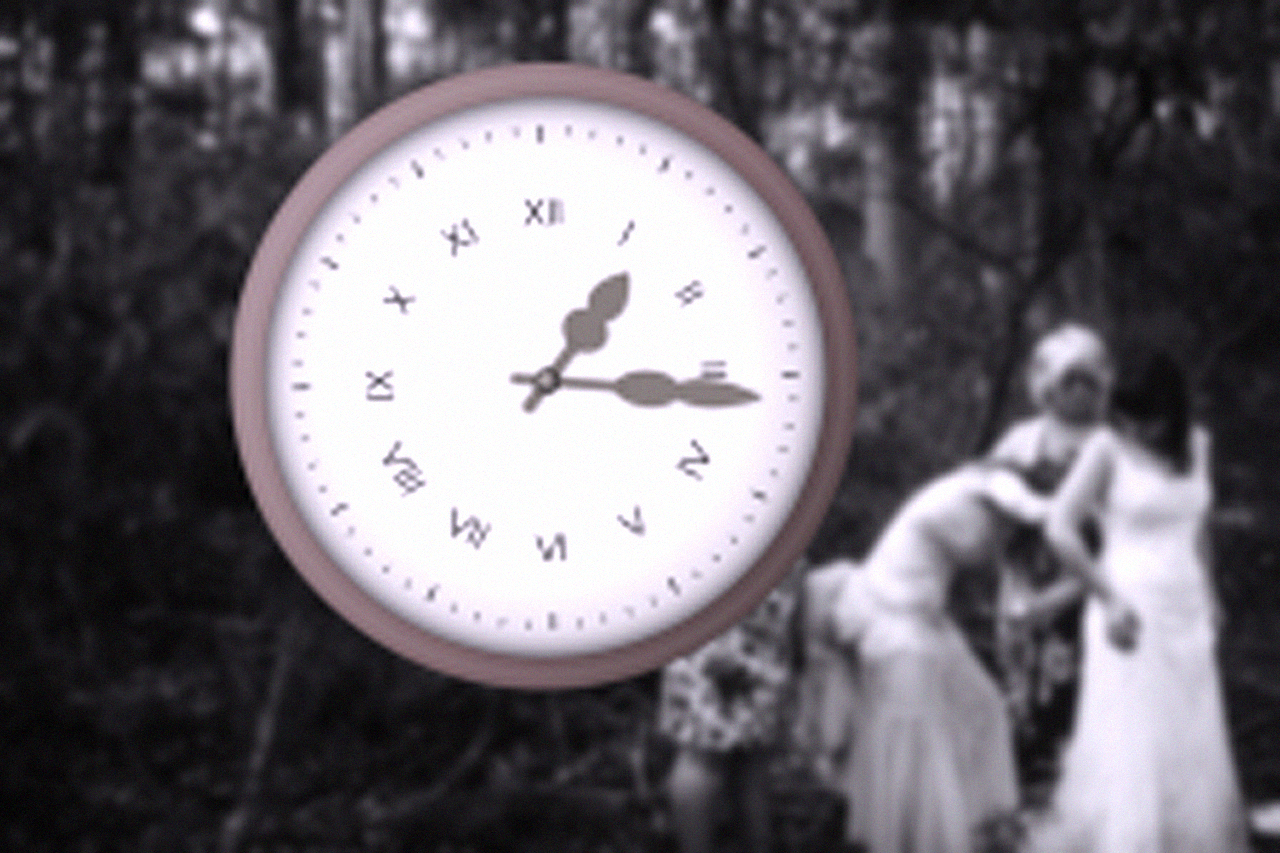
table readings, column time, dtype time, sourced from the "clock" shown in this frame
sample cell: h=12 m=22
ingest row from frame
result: h=1 m=16
